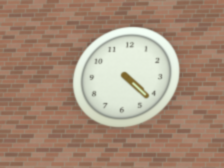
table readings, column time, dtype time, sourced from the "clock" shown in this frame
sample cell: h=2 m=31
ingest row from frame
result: h=4 m=22
